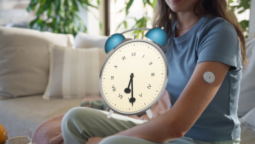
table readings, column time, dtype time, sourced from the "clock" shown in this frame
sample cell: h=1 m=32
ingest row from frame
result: h=6 m=29
